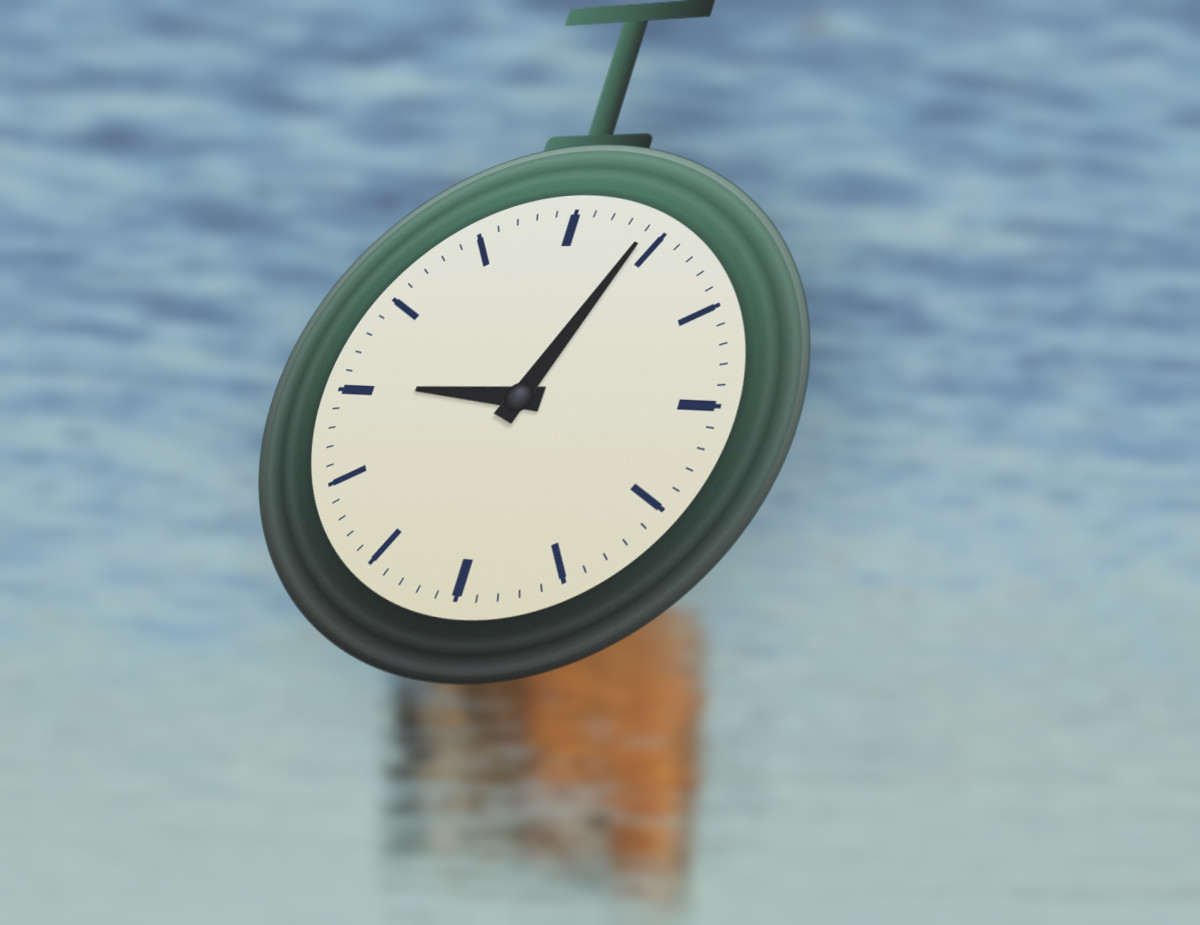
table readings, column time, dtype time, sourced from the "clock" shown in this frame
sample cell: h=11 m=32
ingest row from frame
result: h=9 m=4
